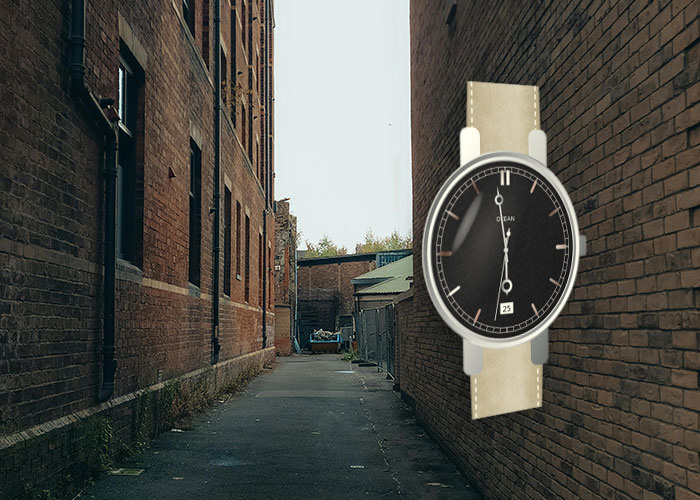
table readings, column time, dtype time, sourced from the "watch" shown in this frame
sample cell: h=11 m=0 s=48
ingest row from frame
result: h=5 m=58 s=32
